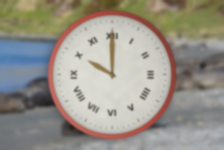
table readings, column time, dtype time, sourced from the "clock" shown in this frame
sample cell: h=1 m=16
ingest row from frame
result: h=10 m=0
